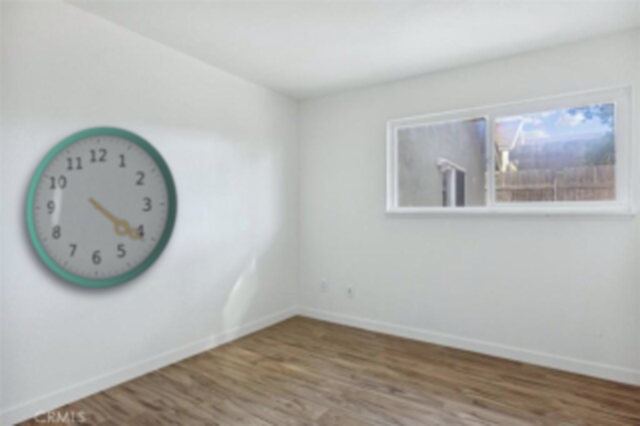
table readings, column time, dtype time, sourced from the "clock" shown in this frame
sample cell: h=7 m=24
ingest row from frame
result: h=4 m=21
